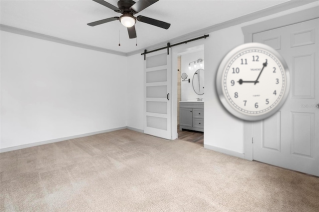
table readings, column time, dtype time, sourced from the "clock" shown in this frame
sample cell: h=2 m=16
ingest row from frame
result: h=9 m=5
